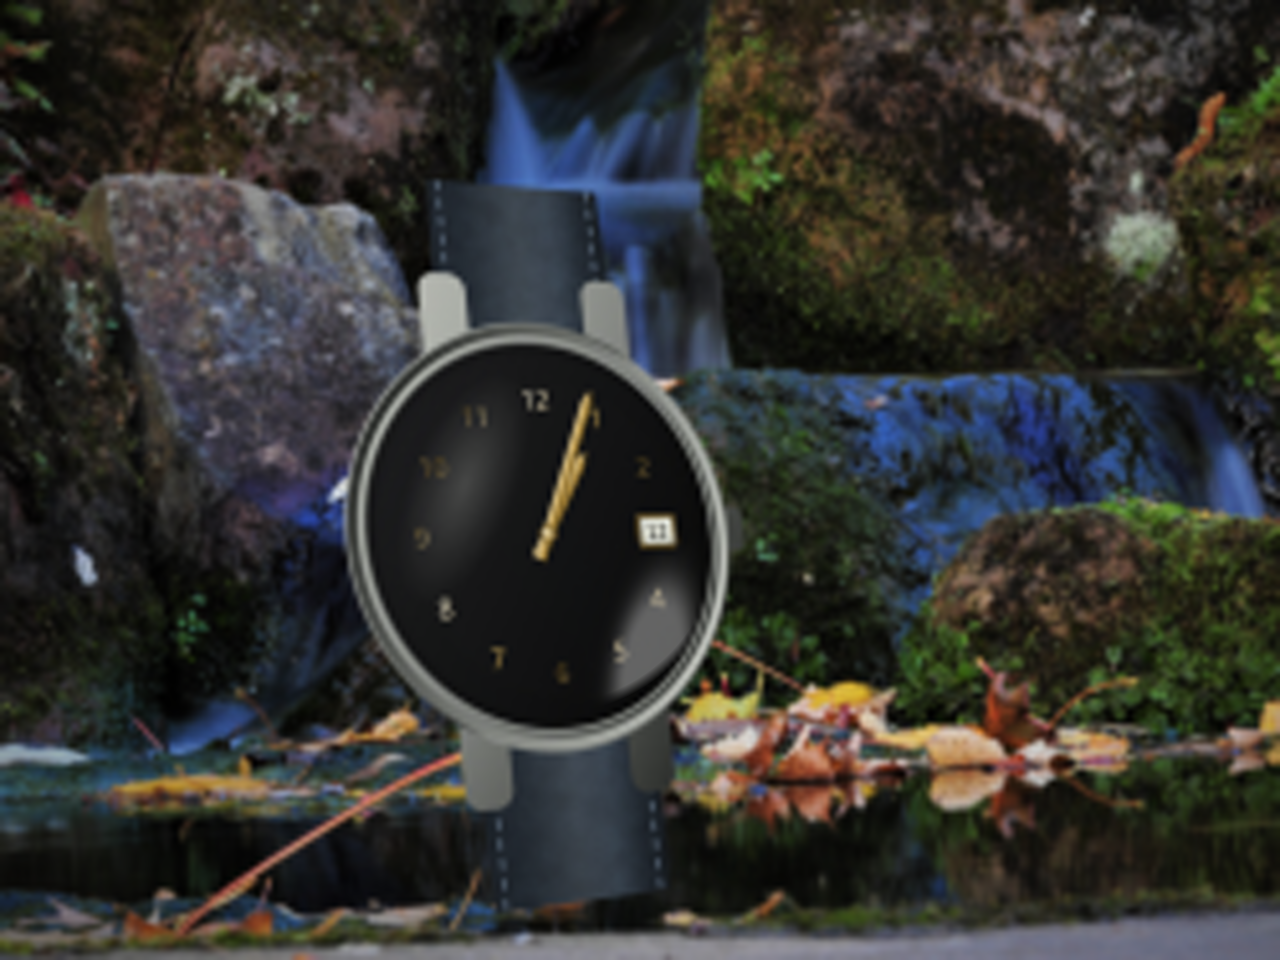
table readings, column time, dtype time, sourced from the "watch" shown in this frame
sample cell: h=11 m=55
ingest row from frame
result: h=1 m=4
